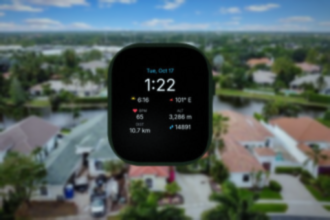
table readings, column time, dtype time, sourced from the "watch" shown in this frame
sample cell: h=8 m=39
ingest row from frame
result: h=1 m=22
